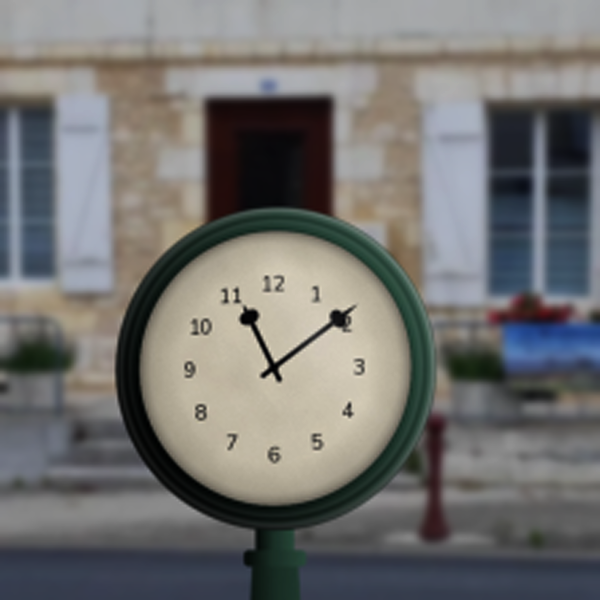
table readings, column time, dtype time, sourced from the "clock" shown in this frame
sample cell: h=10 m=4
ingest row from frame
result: h=11 m=9
